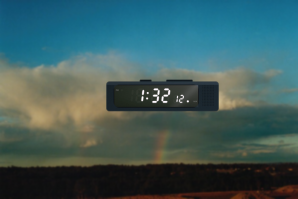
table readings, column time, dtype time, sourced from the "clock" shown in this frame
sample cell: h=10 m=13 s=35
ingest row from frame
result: h=1 m=32 s=12
